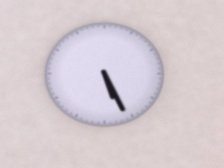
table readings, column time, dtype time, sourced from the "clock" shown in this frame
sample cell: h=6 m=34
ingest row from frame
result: h=5 m=26
